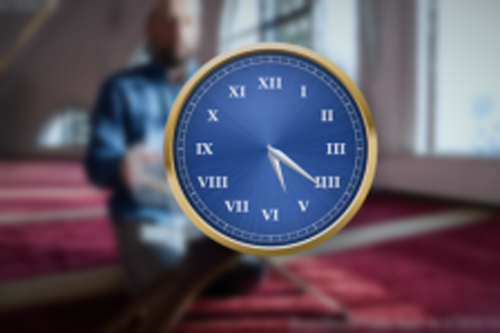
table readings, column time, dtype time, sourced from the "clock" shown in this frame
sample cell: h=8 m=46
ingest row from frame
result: h=5 m=21
